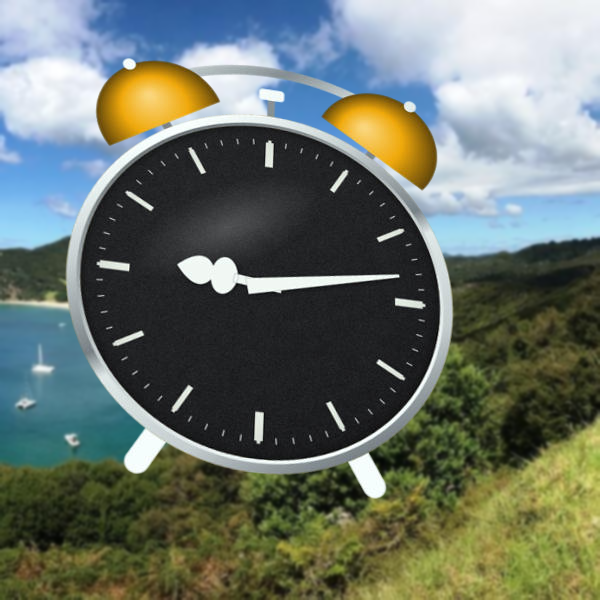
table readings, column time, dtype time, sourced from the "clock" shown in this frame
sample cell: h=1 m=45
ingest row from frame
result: h=9 m=13
